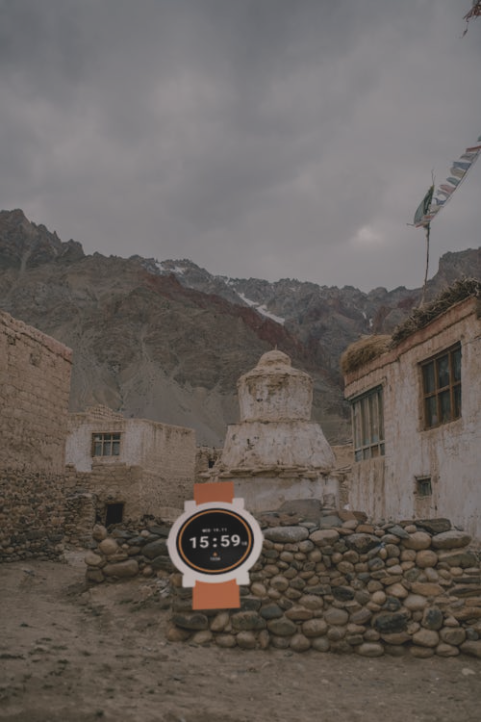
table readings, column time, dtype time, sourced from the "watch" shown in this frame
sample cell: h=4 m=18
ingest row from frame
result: h=15 m=59
